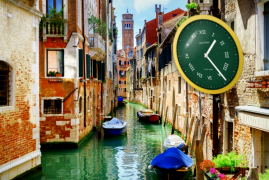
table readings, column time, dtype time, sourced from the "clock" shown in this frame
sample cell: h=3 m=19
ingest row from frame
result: h=1 m=24
